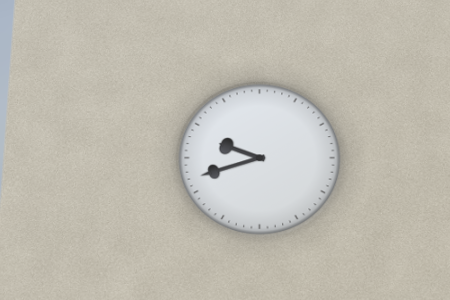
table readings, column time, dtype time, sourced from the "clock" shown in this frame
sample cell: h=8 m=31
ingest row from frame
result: h=9 m=42
